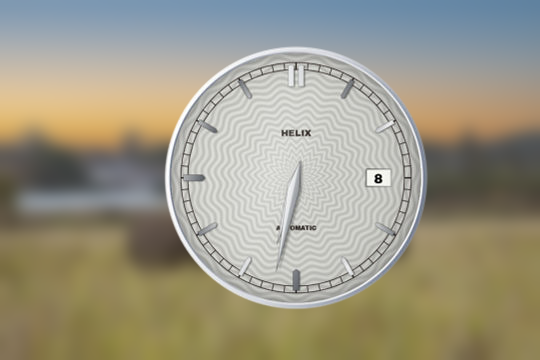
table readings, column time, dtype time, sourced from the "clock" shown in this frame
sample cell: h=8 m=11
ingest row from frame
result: h=6 m=32
